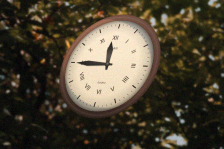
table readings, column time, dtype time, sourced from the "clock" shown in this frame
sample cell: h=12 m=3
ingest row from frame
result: h=11 m=45
